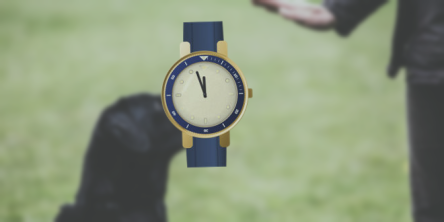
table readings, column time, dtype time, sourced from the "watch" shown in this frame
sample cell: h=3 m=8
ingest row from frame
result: h=11 m=57
